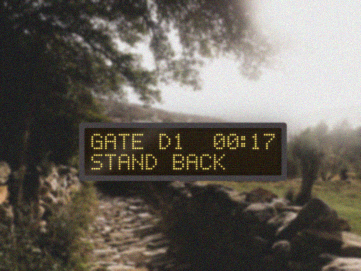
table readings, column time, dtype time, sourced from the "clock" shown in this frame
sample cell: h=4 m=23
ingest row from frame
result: h=0 m=17
